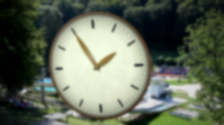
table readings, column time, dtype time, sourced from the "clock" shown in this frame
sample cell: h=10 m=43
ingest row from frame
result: h=1 m=55
